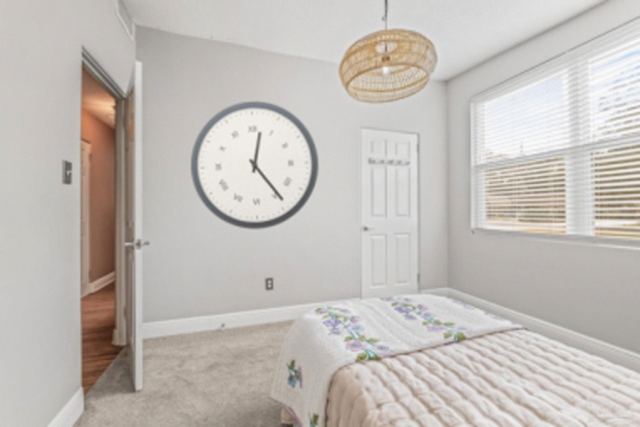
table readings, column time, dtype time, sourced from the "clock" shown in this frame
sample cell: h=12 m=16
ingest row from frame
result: h=12 m=24
